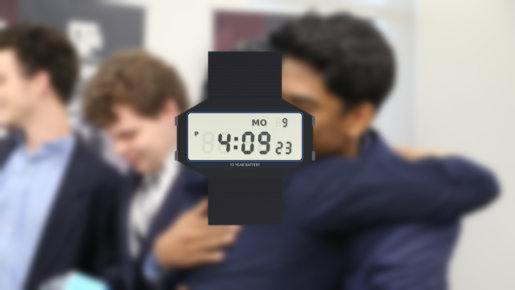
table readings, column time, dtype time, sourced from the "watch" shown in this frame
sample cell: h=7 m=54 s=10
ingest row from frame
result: h=4 m=9 s=23
